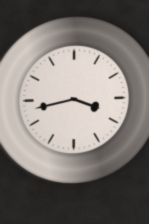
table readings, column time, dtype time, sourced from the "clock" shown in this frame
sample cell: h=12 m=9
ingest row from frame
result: h=3 m=43
